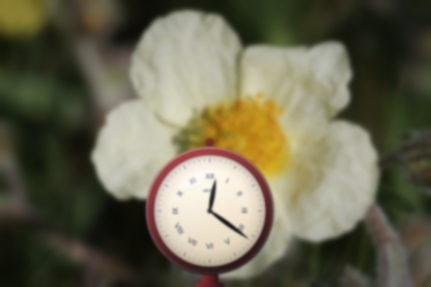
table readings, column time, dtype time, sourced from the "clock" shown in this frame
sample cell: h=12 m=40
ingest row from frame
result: h=12 m=21
